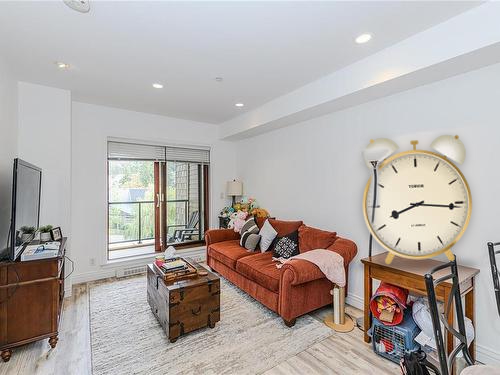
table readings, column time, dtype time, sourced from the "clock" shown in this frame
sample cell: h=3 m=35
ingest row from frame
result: h=8 m=16
